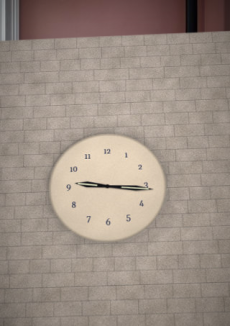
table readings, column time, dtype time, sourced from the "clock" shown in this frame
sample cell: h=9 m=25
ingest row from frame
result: h=9 m=16
